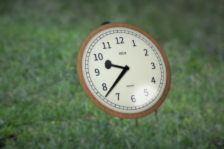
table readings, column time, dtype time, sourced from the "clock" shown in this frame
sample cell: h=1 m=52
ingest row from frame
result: h=9 m=38
